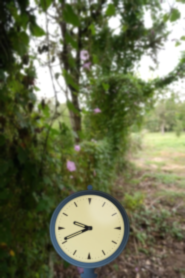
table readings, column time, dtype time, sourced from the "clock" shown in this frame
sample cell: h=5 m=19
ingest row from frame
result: h=9 m=41
